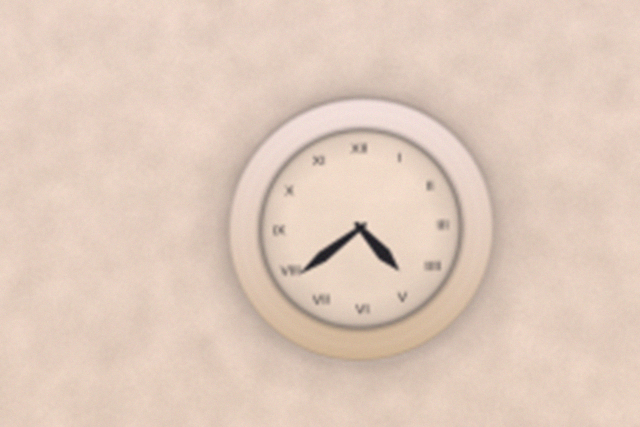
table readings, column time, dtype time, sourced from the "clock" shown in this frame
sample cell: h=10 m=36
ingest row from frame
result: h=4 m=39
